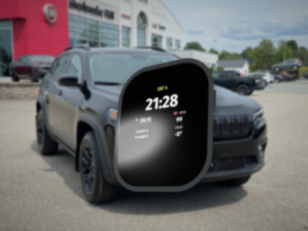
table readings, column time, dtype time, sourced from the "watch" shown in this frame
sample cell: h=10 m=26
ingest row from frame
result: h=21 m=28
